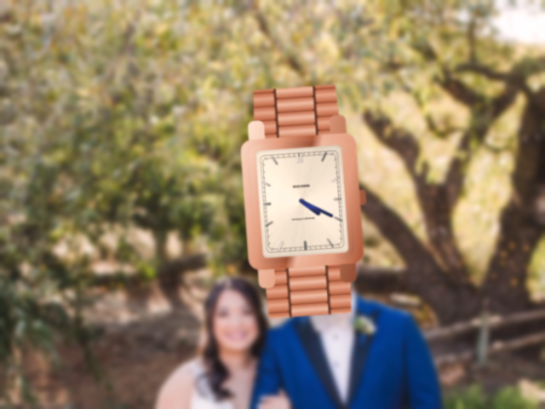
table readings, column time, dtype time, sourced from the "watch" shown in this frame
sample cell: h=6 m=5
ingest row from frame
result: h=4 m=20
